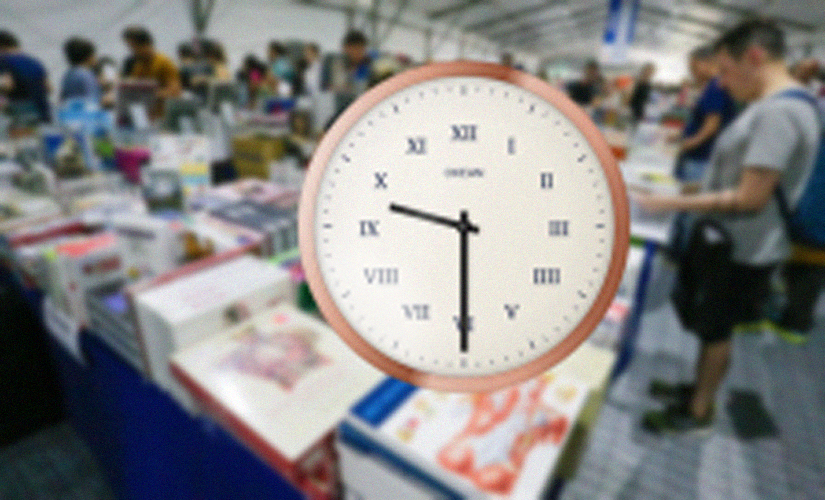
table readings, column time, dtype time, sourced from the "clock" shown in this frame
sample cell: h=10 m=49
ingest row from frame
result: h=9 m=30
